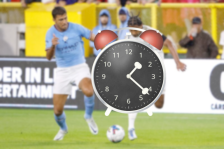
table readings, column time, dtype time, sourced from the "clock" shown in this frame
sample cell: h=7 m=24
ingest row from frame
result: h=1 m=22
